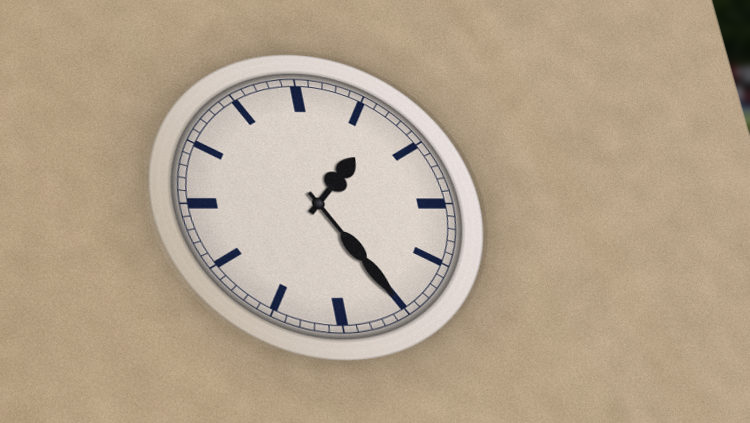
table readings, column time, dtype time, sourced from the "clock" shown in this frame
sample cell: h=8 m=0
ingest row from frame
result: h=1 m=25
